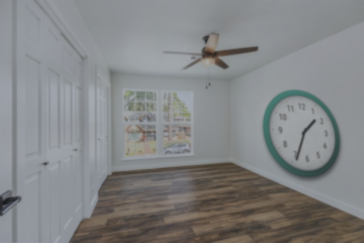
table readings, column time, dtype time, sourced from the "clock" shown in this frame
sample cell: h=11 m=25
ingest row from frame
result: h=1 m=34
